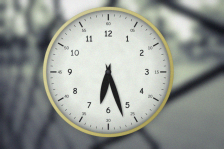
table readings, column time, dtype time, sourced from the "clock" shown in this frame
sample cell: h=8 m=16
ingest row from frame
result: h=6 m=27
